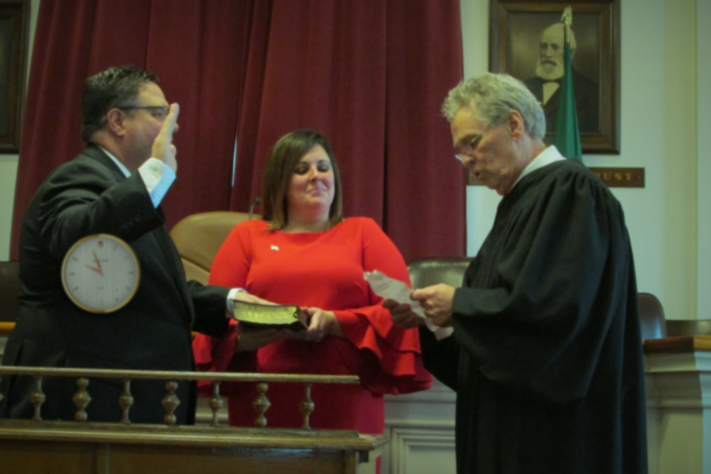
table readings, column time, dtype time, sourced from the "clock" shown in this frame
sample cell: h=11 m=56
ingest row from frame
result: h=9 m=57
